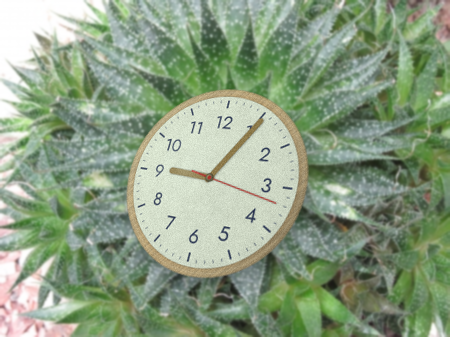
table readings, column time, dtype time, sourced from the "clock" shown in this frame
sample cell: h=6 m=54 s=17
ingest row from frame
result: h=9 m=5 s=17
